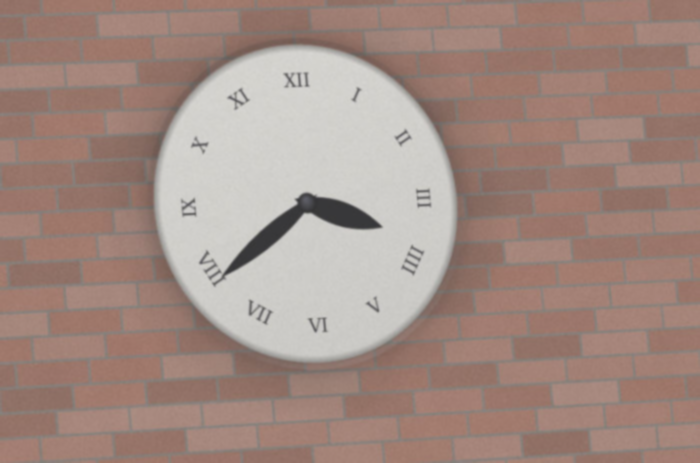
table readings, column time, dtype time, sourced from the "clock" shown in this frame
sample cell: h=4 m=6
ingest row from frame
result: h=3 m=39
